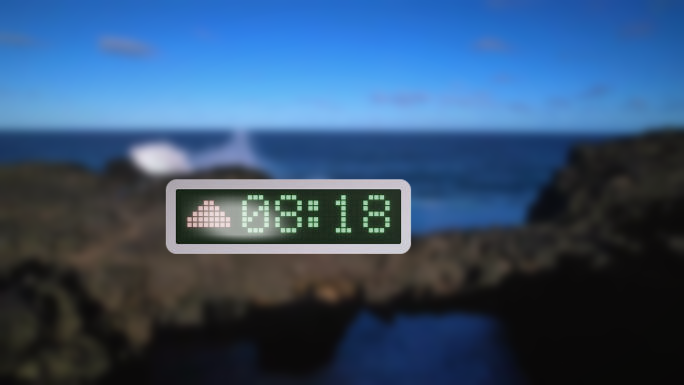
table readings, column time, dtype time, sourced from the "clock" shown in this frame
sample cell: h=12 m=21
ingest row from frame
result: h=8 m=18
